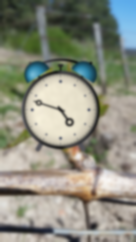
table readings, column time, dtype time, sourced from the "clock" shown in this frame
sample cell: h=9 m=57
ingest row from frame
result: h=4 m=48
